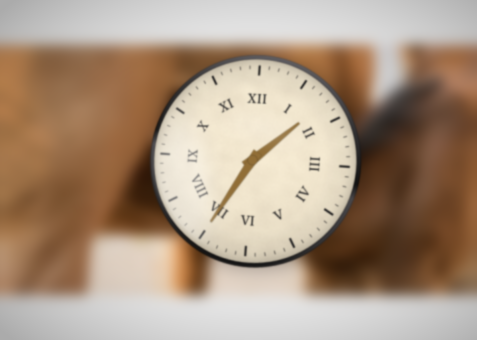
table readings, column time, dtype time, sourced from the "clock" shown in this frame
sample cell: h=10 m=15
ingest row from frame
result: h=1 m=35
